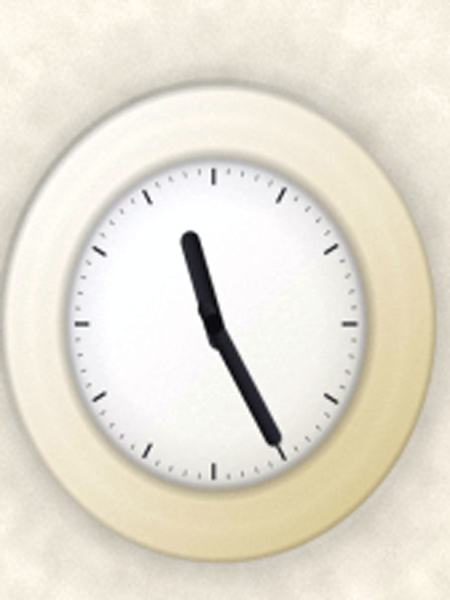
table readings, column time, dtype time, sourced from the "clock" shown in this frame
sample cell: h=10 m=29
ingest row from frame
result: h=11 m=25
